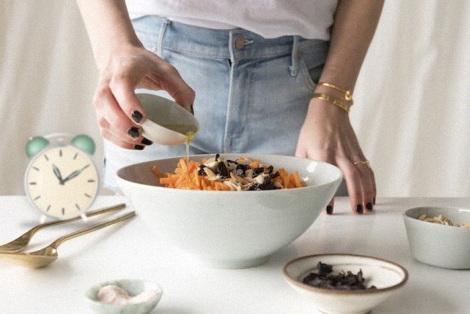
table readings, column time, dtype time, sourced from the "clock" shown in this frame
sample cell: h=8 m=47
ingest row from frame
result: h=11 m=10
